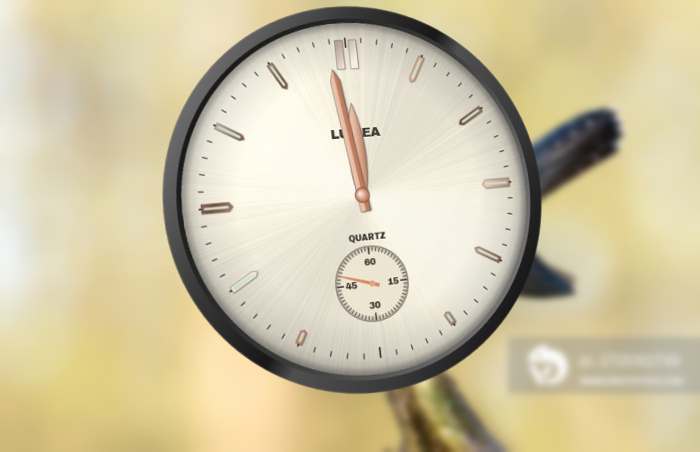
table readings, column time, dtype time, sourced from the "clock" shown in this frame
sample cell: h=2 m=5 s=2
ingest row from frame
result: h=11 m=58 s=48
